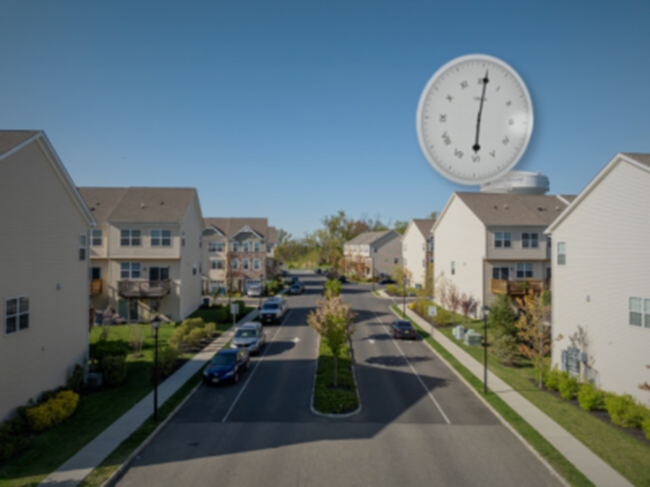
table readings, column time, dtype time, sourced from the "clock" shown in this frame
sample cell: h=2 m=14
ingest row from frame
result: h=6 m=1
